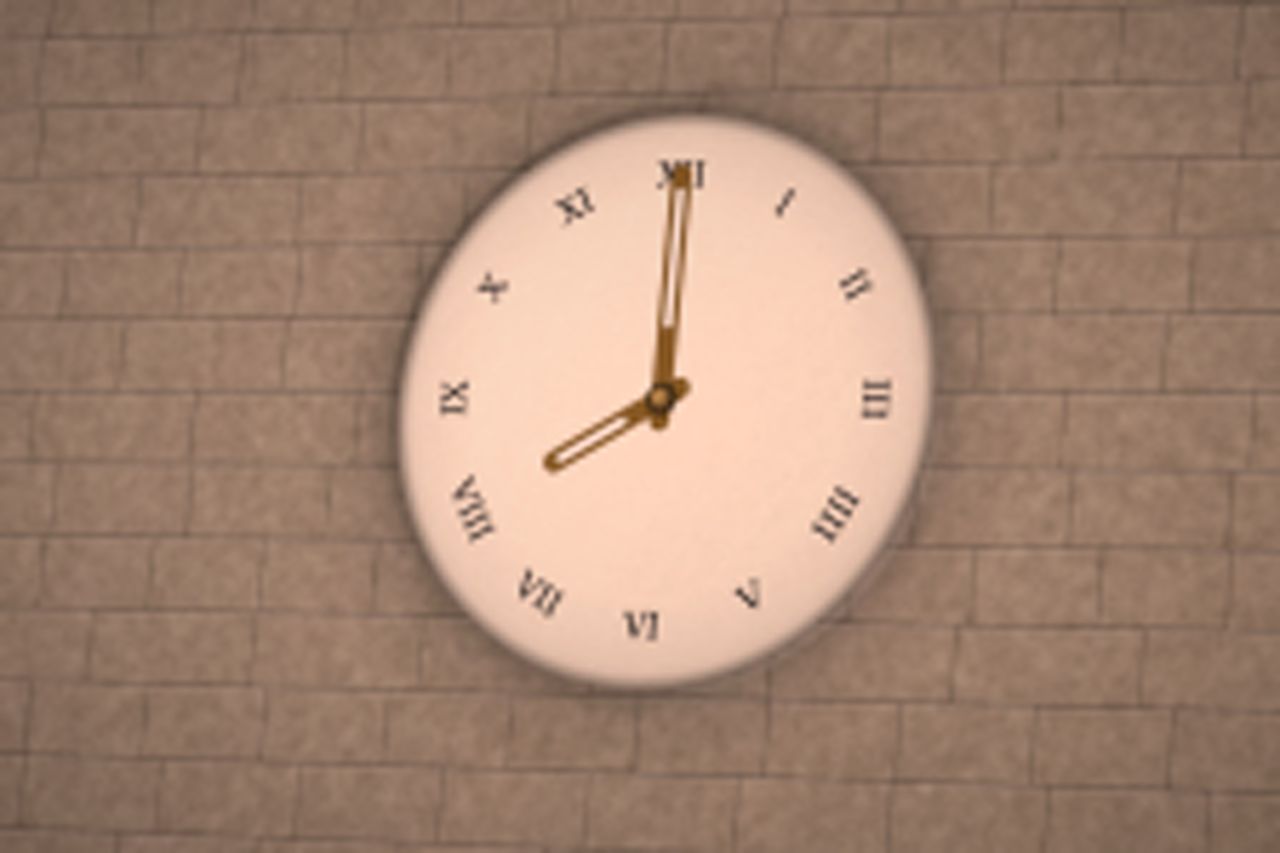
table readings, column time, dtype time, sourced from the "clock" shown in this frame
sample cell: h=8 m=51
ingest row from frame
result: h=8 m=0
